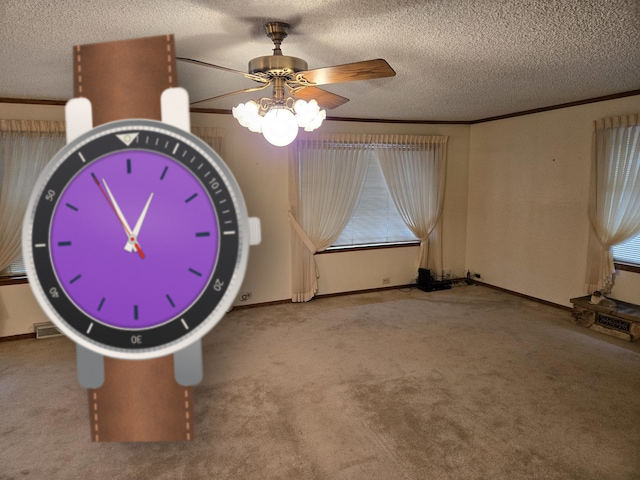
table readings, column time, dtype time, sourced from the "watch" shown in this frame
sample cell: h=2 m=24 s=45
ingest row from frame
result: h=12 m=55 s=55
